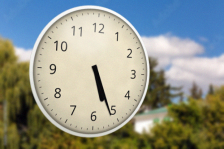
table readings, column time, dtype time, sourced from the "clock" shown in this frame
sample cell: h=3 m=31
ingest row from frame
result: h=5 m=26
